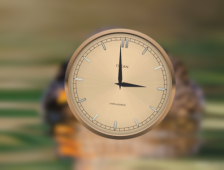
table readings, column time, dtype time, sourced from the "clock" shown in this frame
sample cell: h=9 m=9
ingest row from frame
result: h=2 m=59
